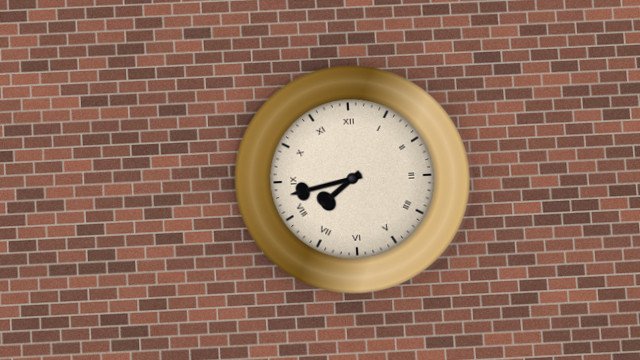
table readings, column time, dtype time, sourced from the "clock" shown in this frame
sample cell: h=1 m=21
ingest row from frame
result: h=7 m=43
